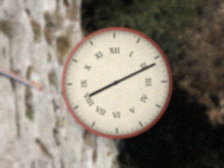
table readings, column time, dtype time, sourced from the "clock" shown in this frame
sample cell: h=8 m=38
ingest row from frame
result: h=8 m=11
